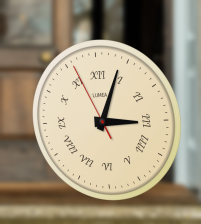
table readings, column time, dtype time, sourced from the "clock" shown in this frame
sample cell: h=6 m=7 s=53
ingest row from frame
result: h=3 m=3 s=56
